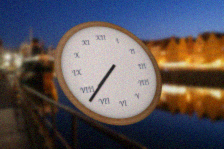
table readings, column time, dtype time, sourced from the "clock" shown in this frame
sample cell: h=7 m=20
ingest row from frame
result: h=7 m=38
